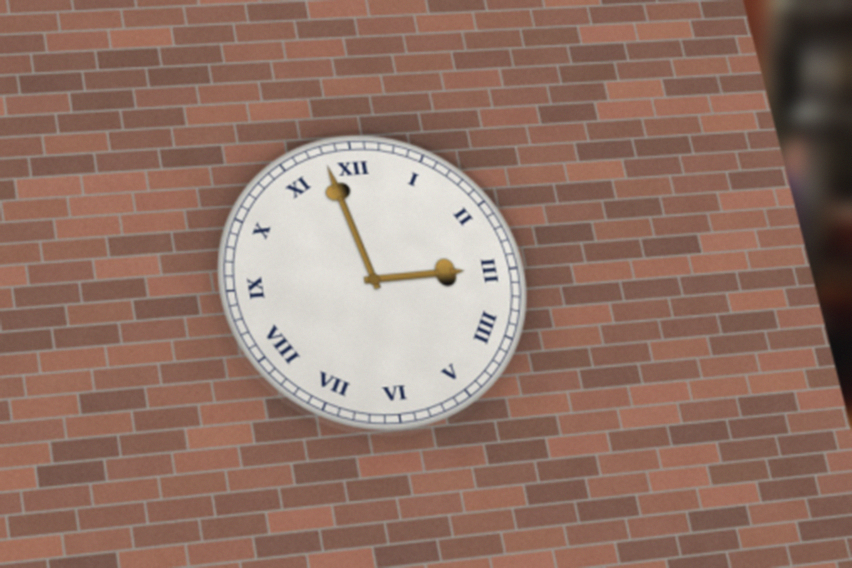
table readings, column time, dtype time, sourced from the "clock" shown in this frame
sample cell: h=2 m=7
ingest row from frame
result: h=2 m=58
